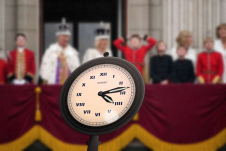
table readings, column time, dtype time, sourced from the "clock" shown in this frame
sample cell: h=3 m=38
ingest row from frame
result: h=4 m=13
